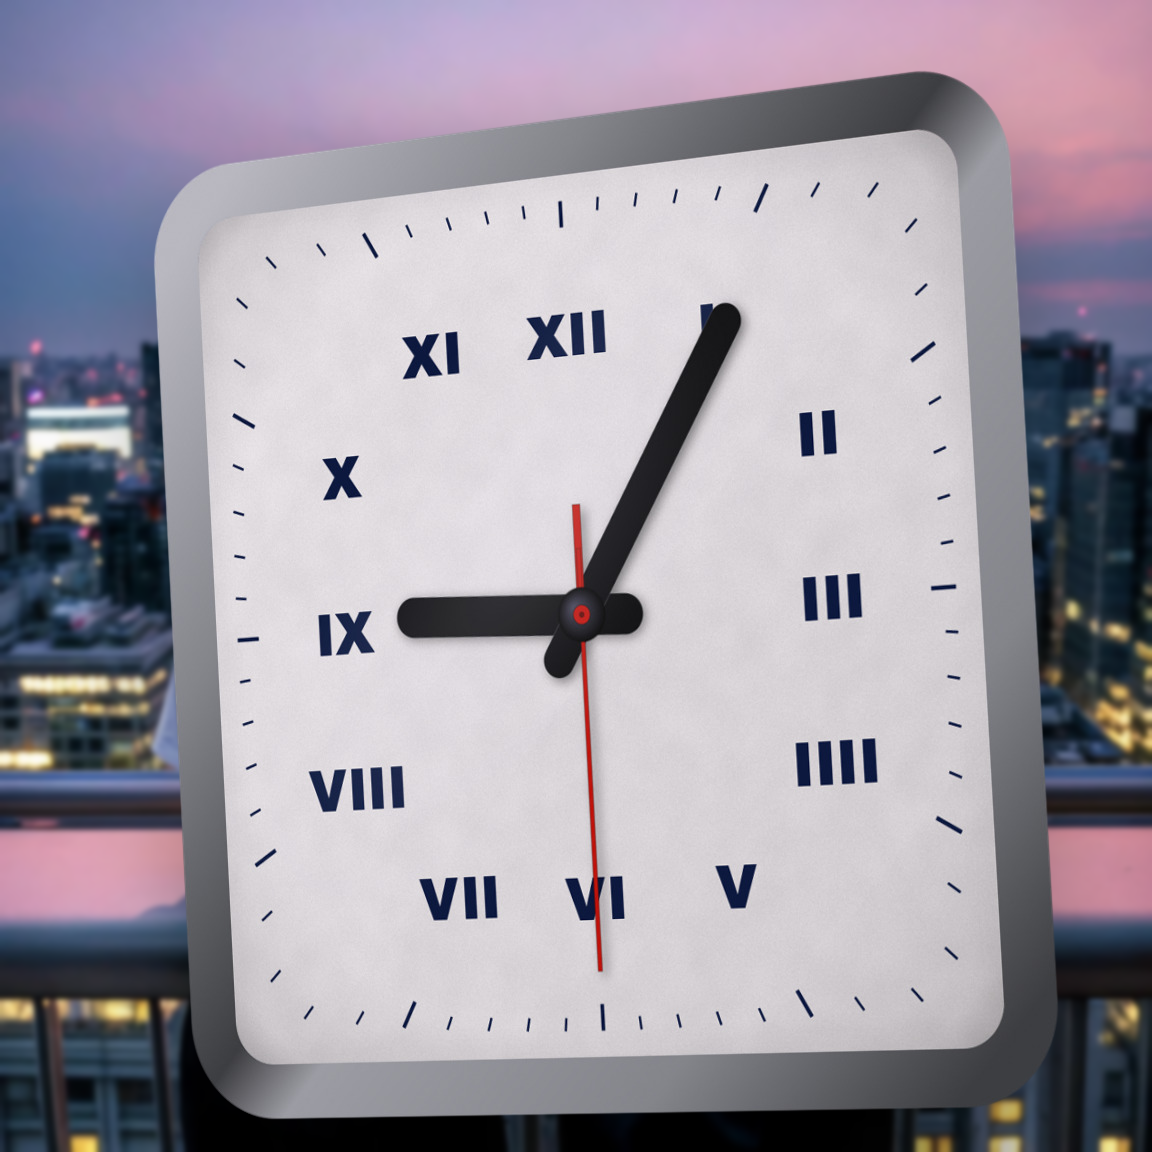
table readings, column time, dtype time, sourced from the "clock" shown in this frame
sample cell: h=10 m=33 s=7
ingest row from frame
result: h=9 m=5 s=30
